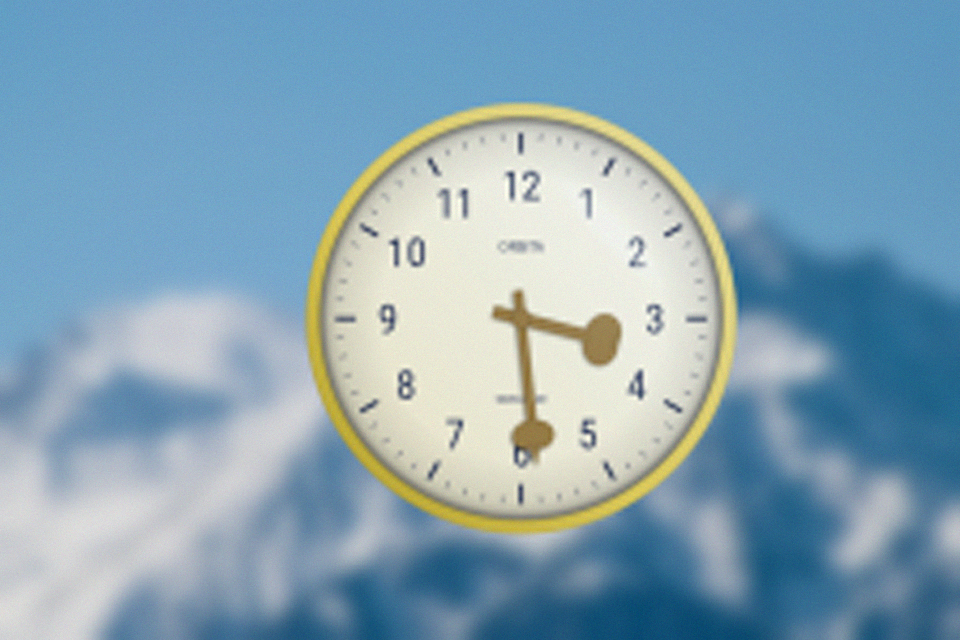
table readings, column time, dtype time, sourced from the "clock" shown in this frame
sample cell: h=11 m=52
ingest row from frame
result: h=3 m=29
